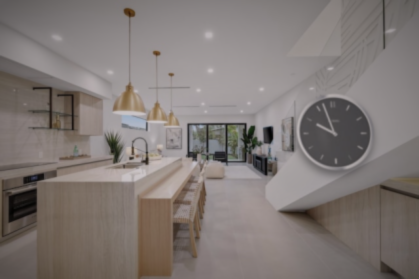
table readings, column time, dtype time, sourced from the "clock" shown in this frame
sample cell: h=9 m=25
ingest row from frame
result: h=9 m=57
